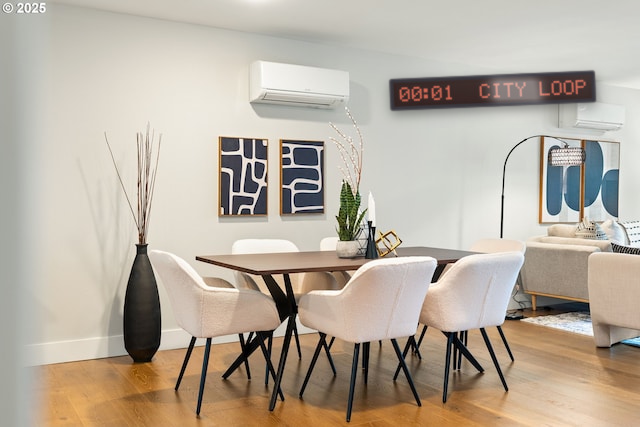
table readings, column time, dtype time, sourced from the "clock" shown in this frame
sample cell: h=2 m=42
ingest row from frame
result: h=0 m=1
